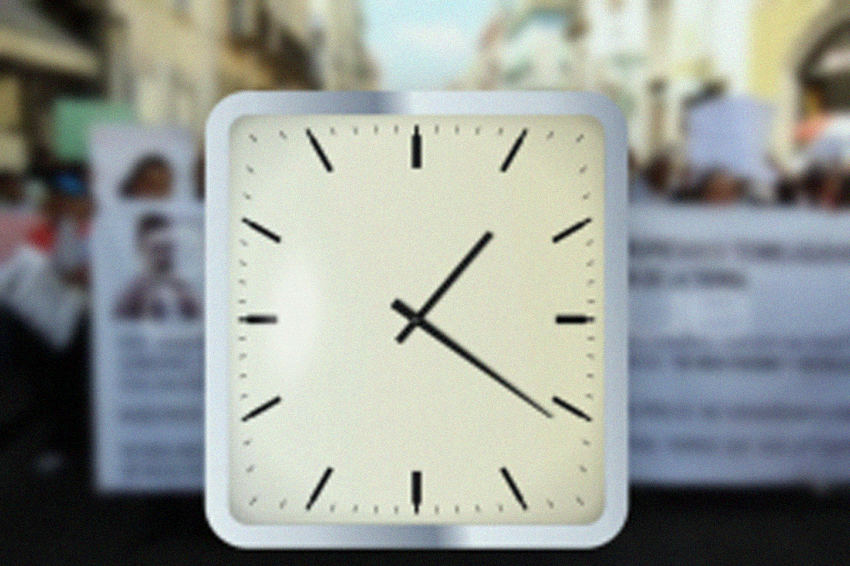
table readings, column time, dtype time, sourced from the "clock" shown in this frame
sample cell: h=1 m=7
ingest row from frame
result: h=1 m=21
